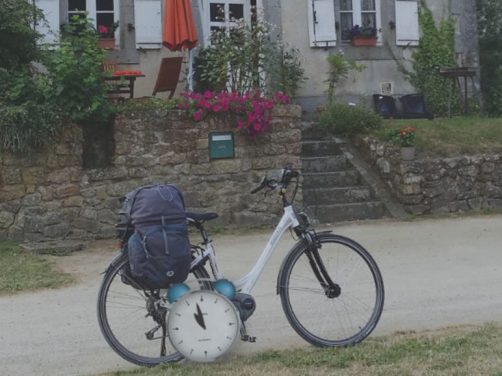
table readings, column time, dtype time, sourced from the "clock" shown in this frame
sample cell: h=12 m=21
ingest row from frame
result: h=10 m=58
